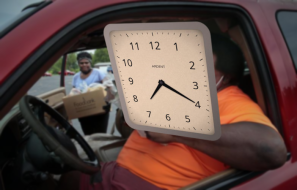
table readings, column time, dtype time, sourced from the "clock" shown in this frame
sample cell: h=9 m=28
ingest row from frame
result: h=7 m=20
